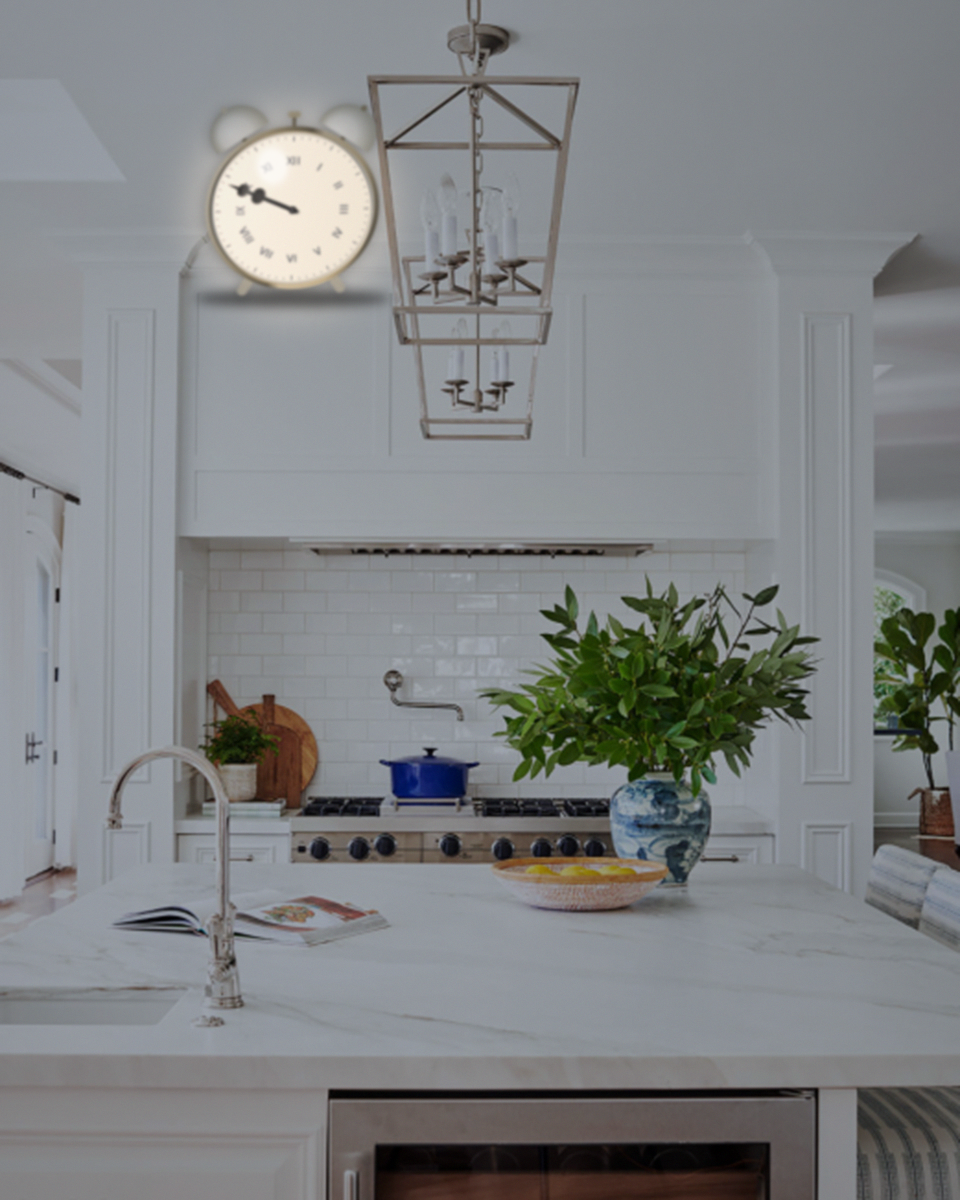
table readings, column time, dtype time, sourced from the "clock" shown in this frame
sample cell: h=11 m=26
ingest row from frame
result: h=9 m=49
